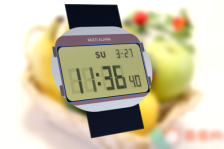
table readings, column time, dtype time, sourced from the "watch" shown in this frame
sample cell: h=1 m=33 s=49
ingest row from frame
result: h=11 m=36 s=40
